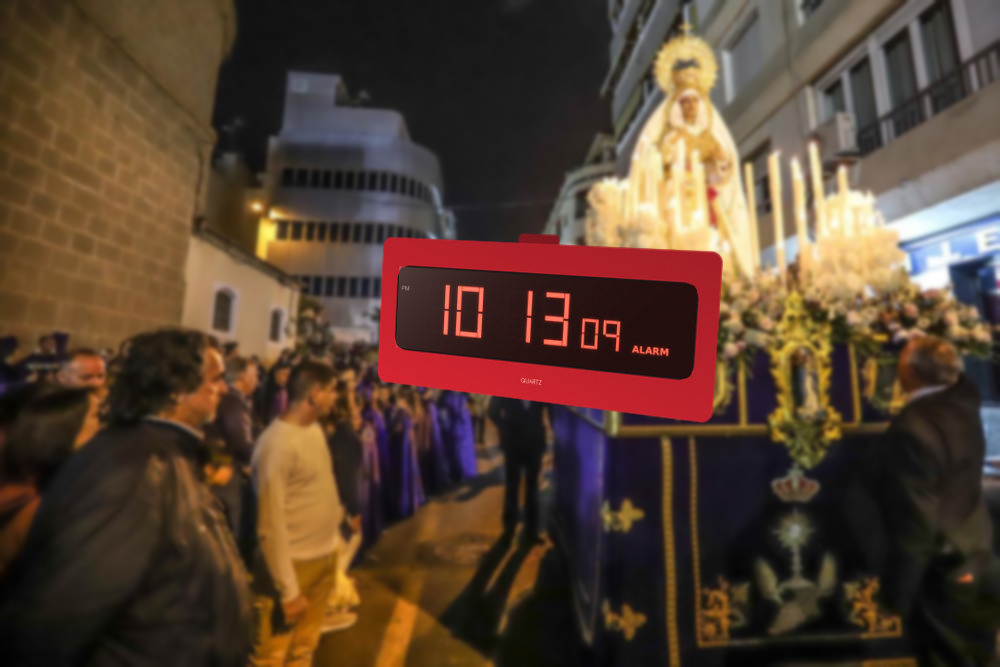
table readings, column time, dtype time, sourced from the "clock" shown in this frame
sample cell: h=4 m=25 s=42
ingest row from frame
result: h=10 m=13 s=9
